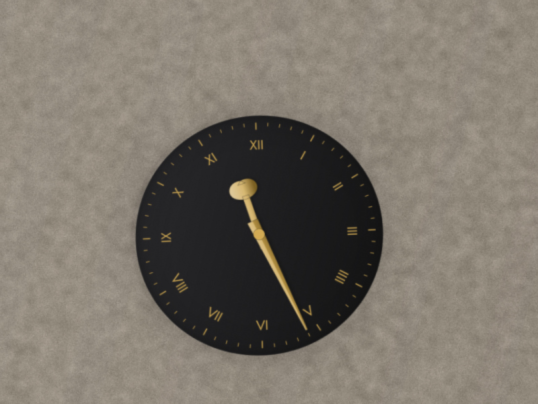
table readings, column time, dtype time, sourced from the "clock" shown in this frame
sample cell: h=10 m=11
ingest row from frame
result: h=11 m=26
